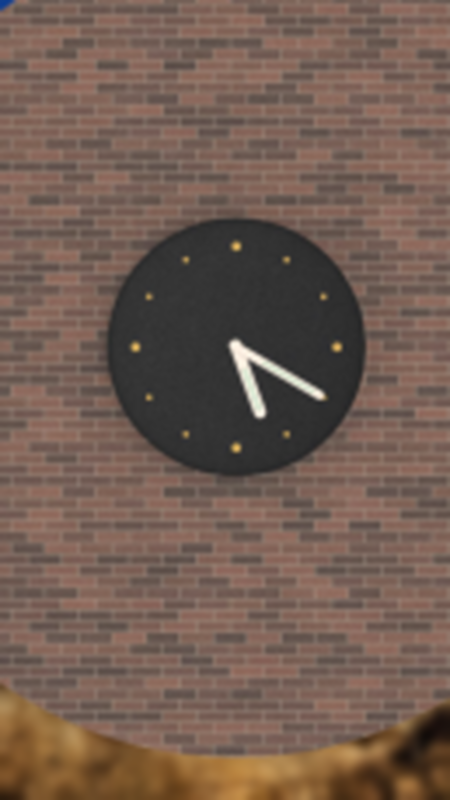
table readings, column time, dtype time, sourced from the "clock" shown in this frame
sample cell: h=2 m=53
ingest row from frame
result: h=5 m=20
